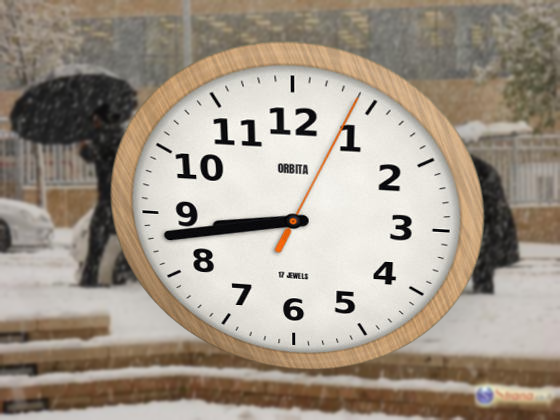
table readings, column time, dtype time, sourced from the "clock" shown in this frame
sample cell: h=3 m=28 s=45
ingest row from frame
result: h=8 m=43 s=4
